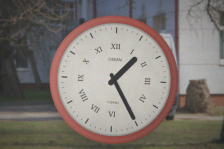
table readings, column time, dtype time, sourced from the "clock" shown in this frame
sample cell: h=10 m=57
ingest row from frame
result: h=1 m=25
